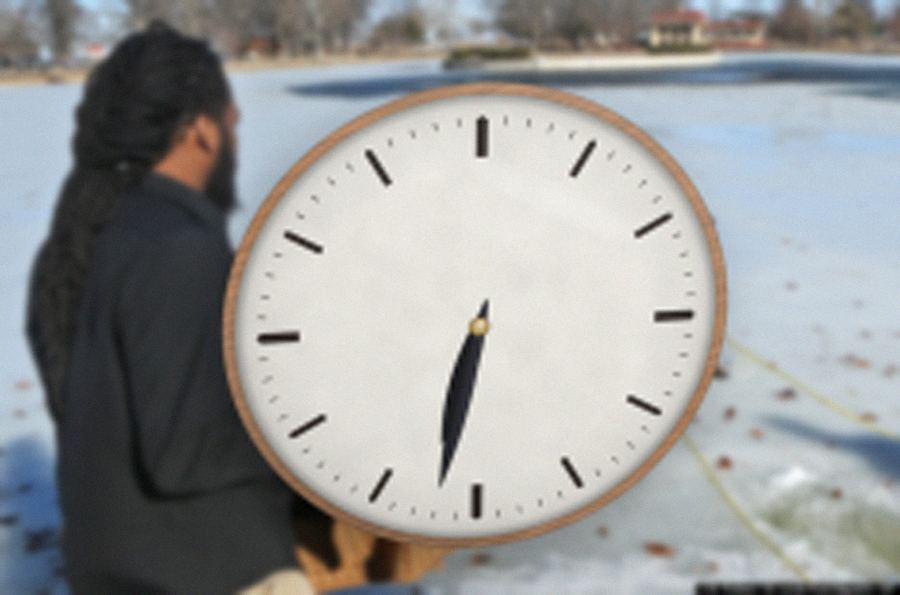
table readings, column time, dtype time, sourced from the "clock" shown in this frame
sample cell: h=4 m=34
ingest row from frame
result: h=6 m=32
